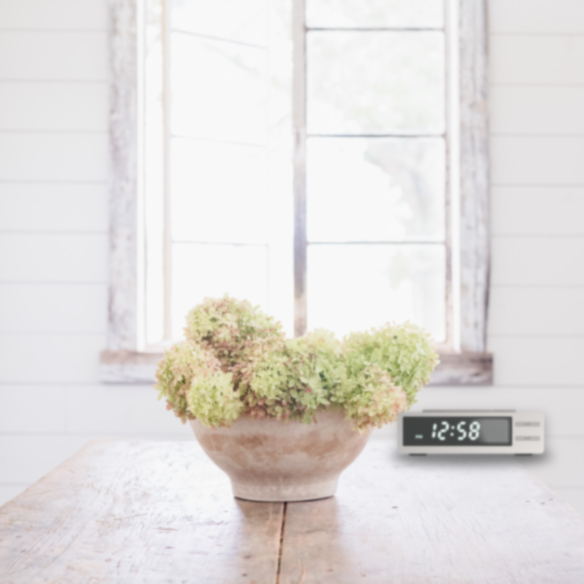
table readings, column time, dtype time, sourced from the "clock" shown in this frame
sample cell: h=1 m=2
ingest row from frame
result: h=12 m=58
